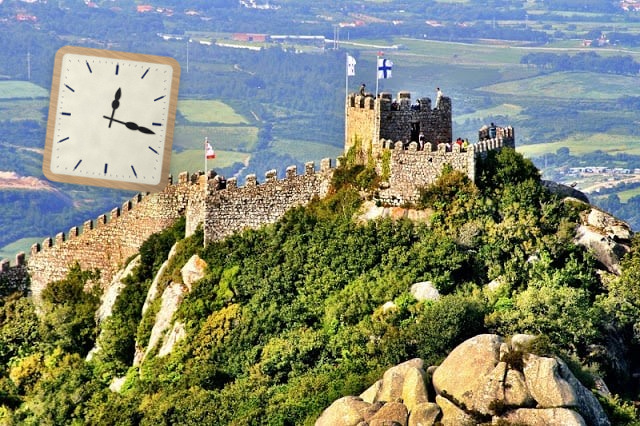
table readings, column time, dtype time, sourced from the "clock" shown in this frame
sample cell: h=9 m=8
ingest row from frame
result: h=12 m=17
